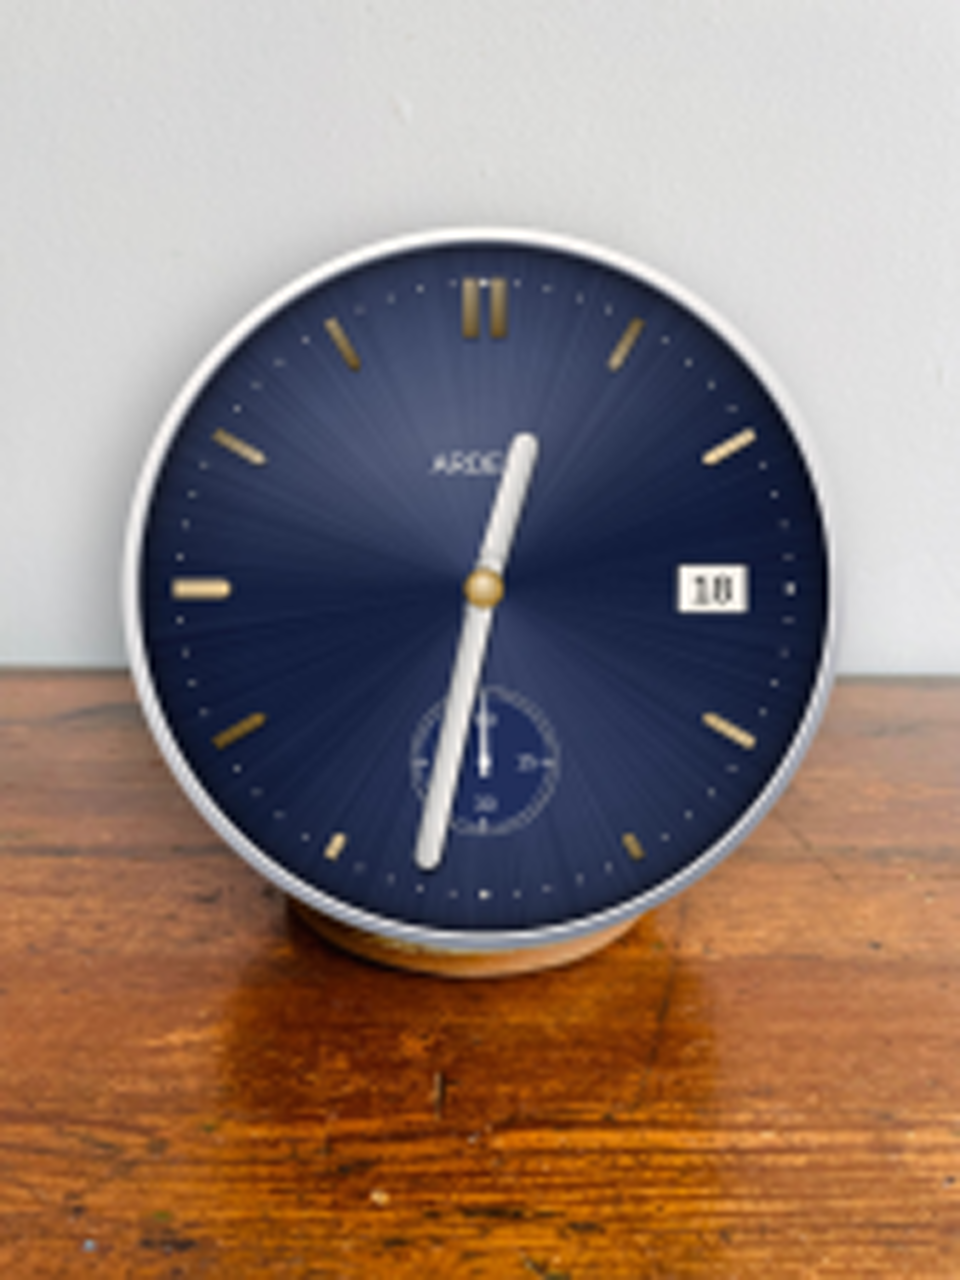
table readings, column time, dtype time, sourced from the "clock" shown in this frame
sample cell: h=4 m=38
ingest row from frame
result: h=12 m=32
